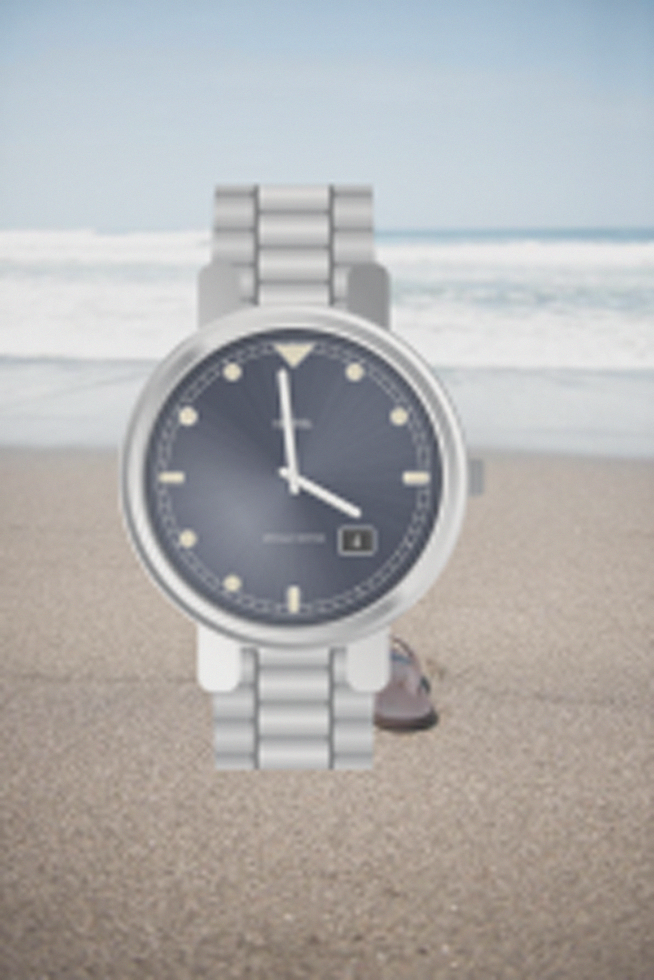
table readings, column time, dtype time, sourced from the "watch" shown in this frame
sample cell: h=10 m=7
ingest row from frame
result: h=3 m=59
